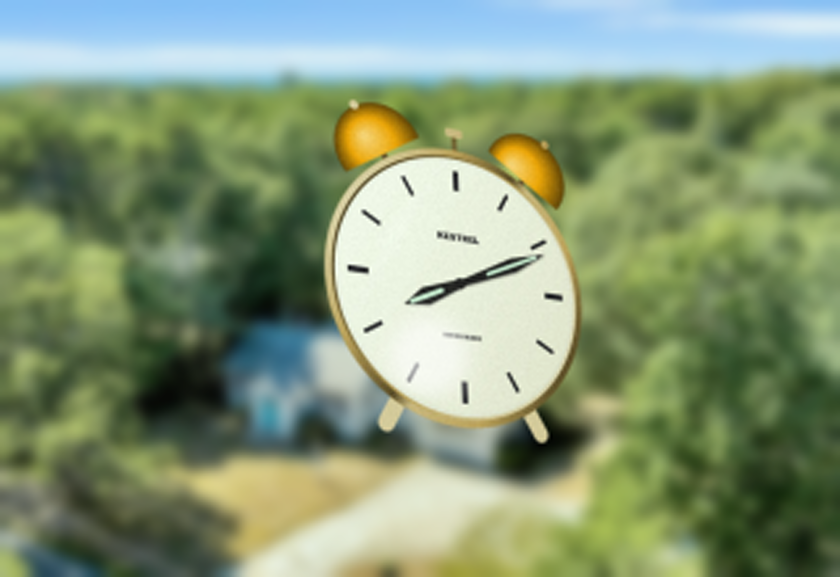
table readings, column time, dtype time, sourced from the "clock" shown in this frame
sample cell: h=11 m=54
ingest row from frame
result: h=8 m=11
